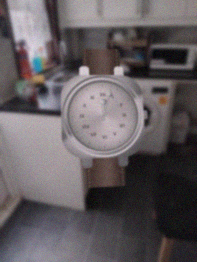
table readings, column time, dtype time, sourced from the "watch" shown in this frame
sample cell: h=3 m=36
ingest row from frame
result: h=12 m=3
